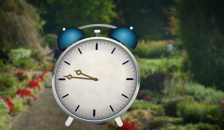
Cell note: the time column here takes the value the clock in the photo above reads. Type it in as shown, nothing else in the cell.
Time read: 9:46
